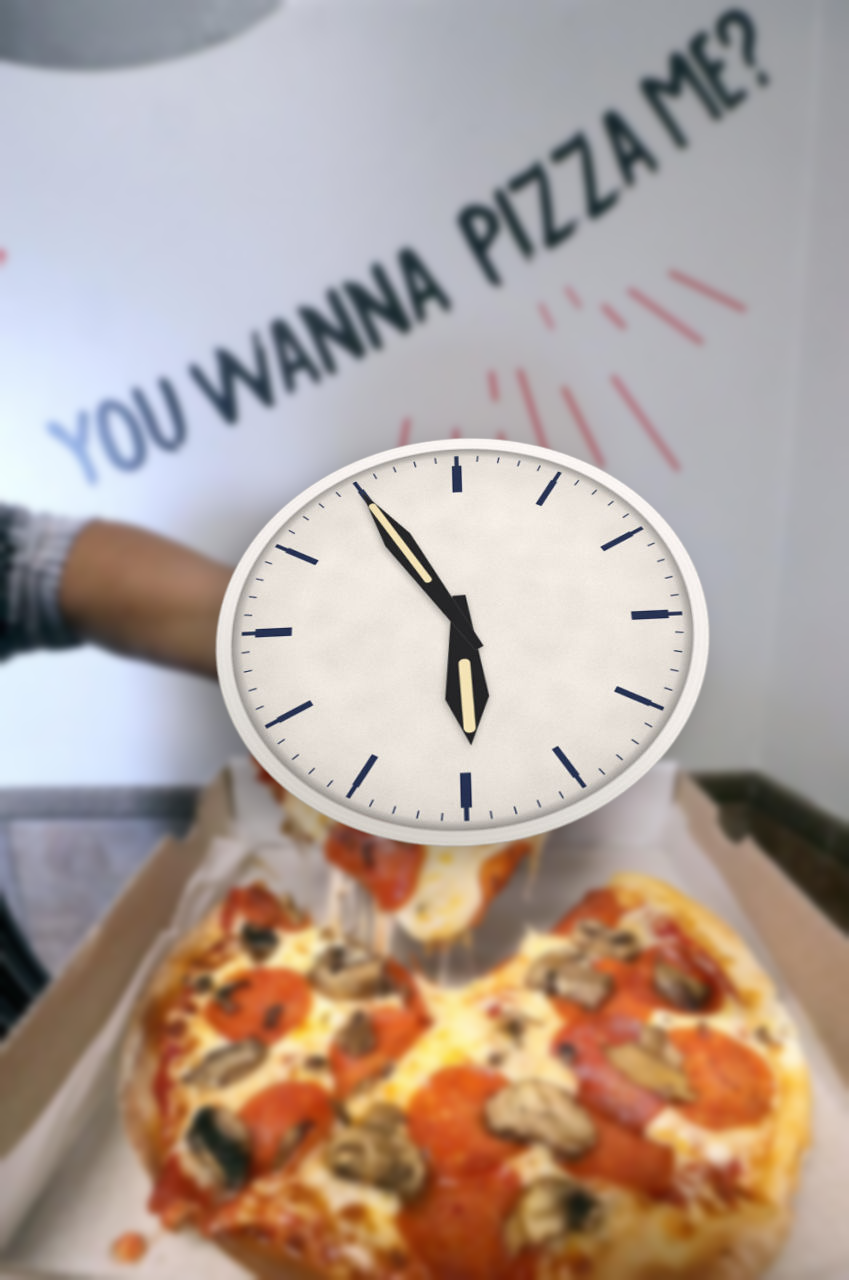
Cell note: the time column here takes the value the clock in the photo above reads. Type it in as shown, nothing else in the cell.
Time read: 5:55
